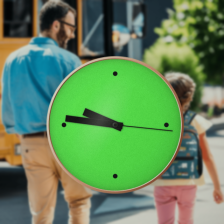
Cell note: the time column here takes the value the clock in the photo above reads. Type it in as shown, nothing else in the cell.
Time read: 9:46:16
